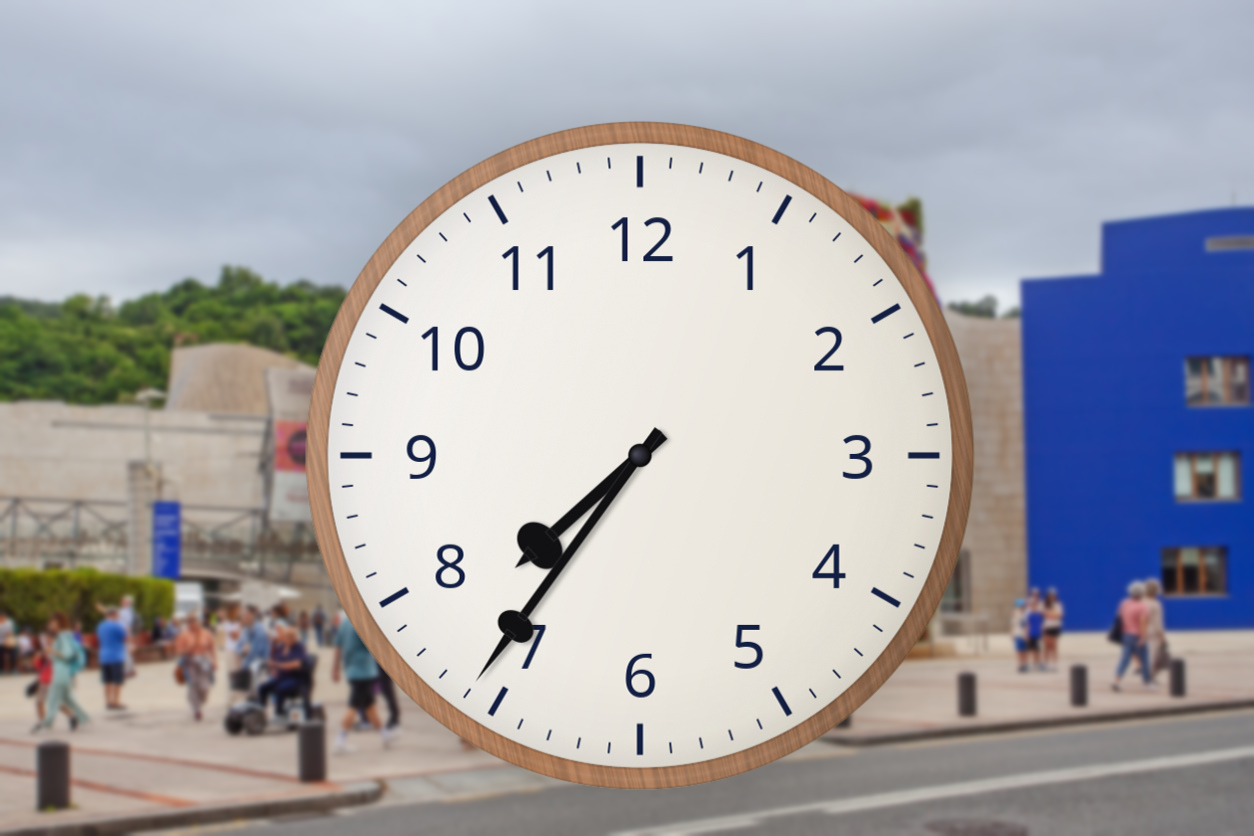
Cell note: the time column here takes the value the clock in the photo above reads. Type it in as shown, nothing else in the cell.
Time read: 7:36
